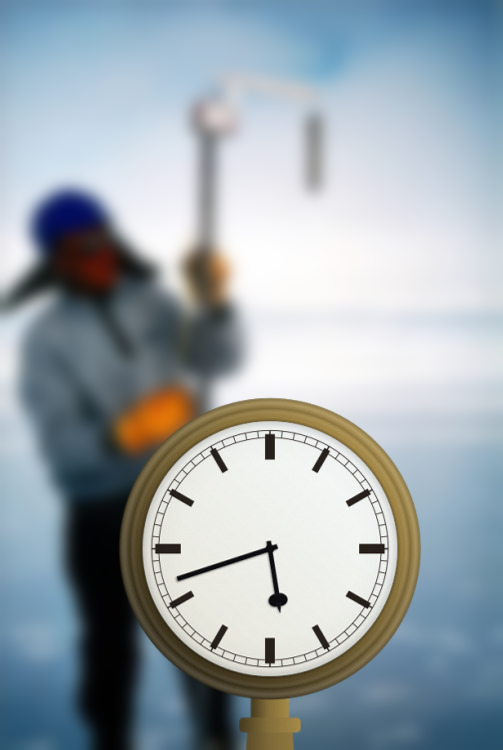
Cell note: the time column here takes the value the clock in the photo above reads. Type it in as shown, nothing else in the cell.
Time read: 5:42
